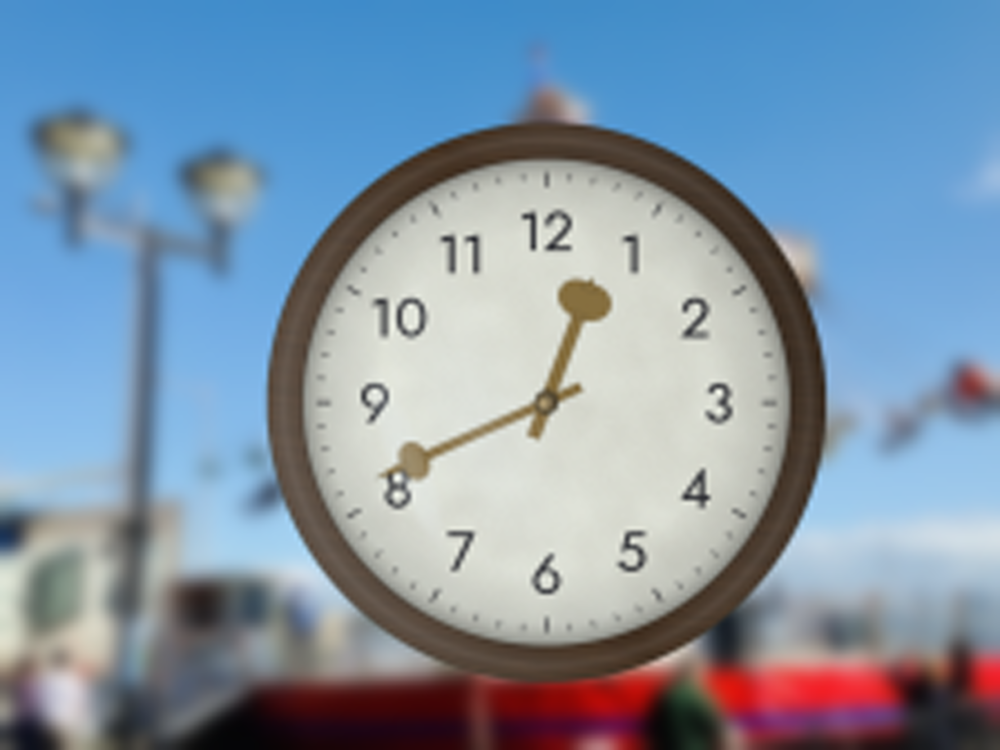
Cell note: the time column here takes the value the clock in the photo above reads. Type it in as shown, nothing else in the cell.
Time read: 12:41
